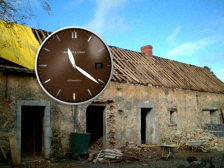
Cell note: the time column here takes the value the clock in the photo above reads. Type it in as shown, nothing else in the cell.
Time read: 11:21
